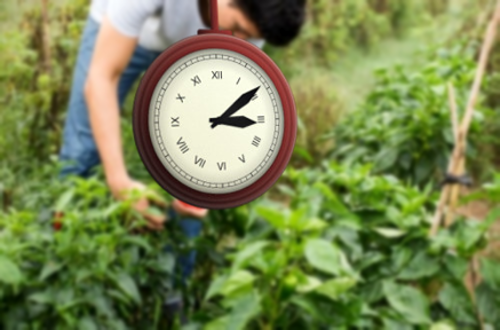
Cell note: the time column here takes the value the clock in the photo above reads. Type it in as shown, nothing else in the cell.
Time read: 3:09
